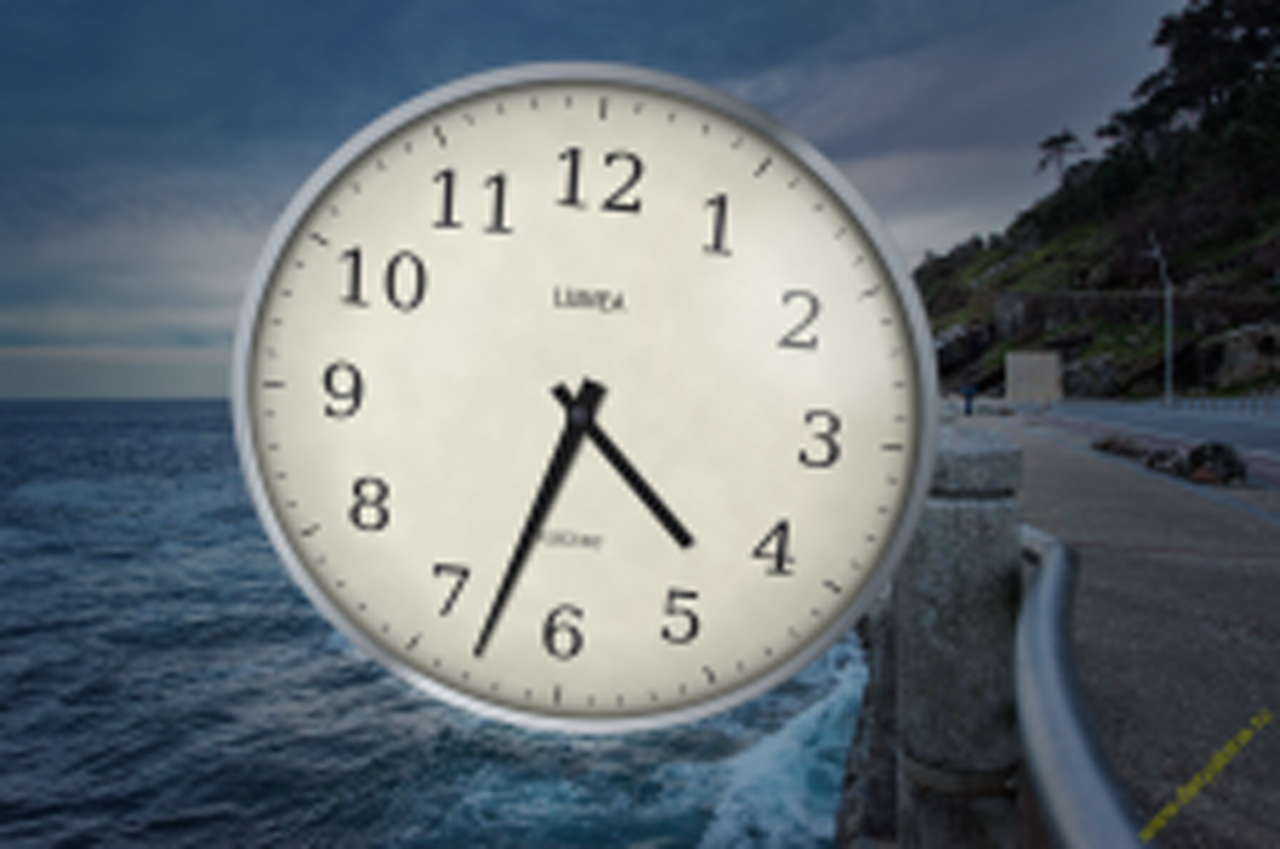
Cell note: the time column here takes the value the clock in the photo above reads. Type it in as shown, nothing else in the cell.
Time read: 4:33
